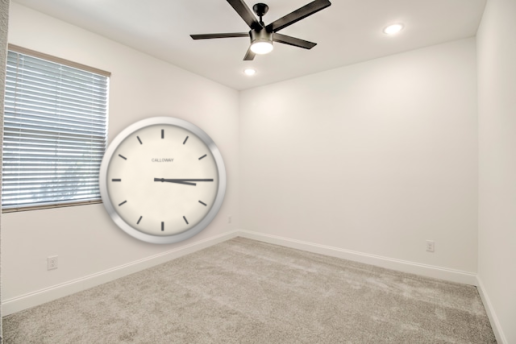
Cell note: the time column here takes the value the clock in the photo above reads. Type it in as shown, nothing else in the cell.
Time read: 3:15
